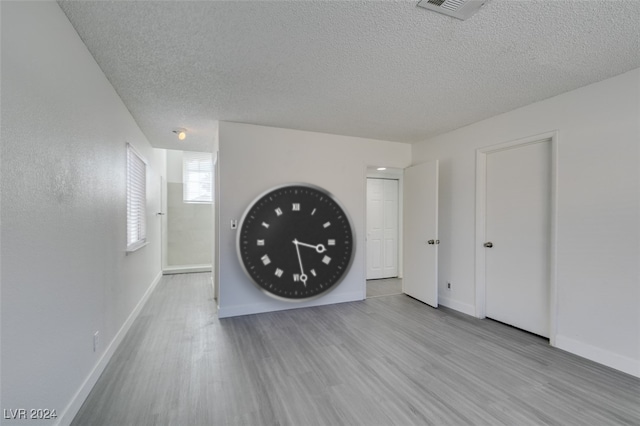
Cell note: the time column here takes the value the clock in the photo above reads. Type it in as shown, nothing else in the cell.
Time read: 3:28
